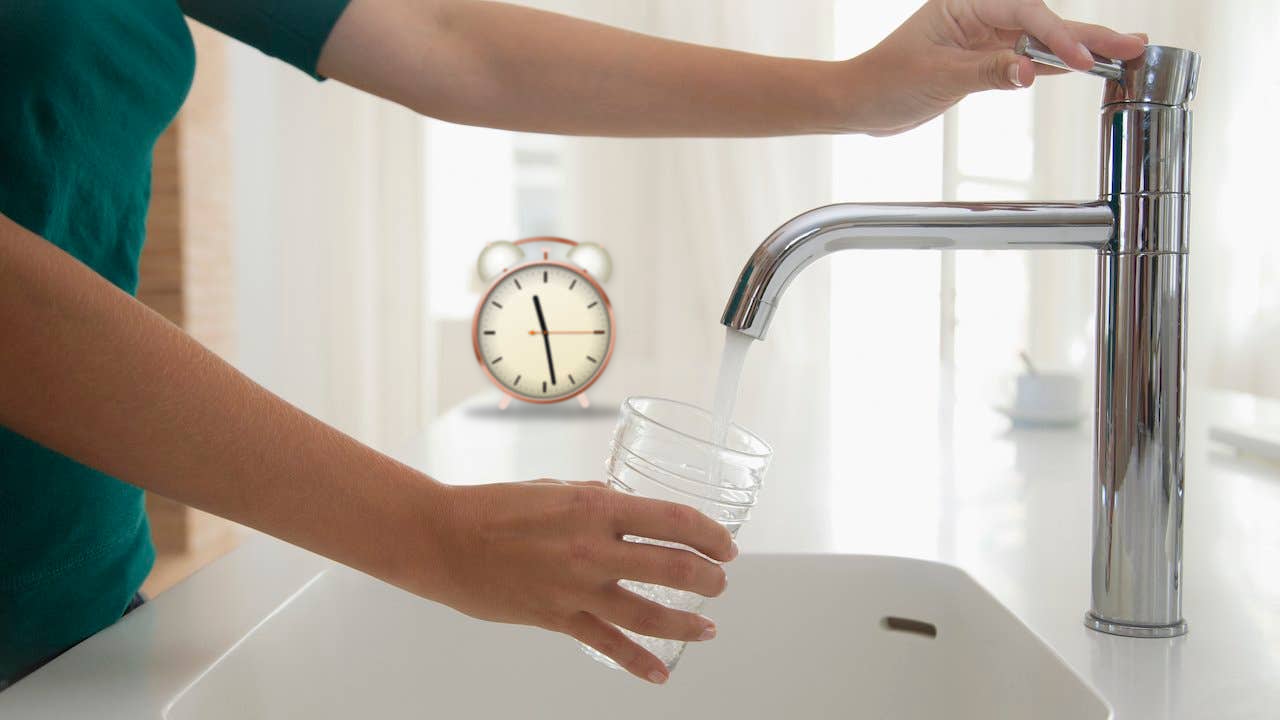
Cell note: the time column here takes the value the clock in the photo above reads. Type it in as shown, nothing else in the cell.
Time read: 11:28:15
